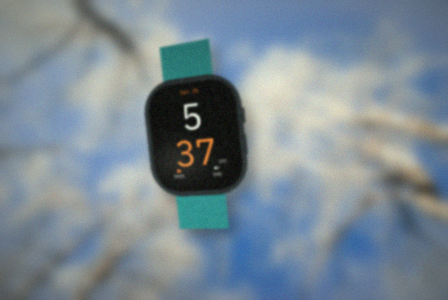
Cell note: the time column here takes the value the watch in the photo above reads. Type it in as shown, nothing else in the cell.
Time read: 5:37
